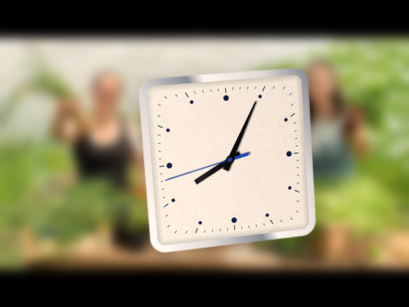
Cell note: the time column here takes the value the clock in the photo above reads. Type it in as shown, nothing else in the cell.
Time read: 8:04:43
